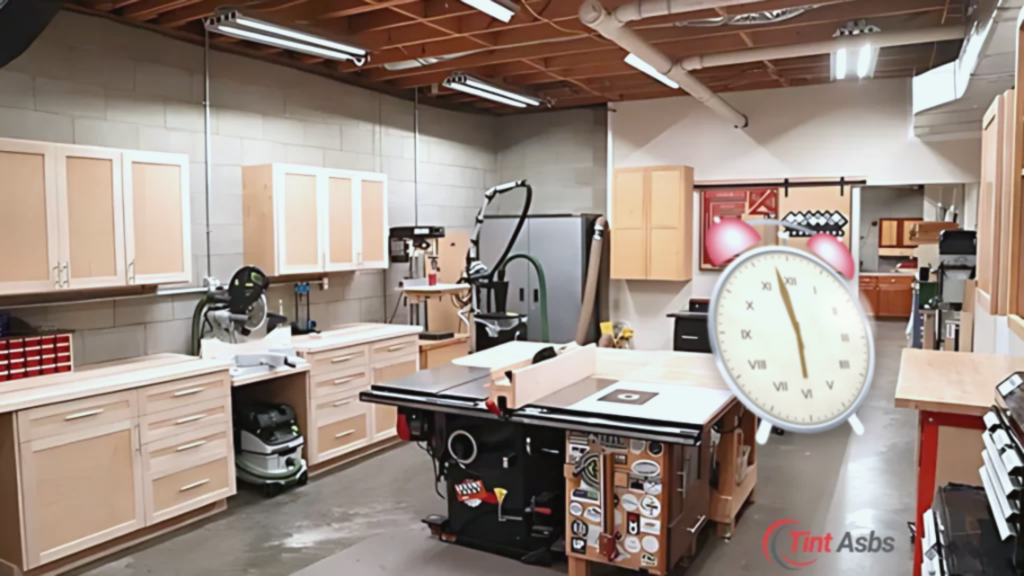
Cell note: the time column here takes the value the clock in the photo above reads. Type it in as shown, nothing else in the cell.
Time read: 5:58
